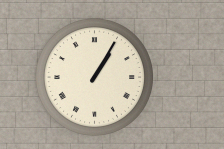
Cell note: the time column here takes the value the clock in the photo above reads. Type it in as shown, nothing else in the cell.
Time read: 1:05
